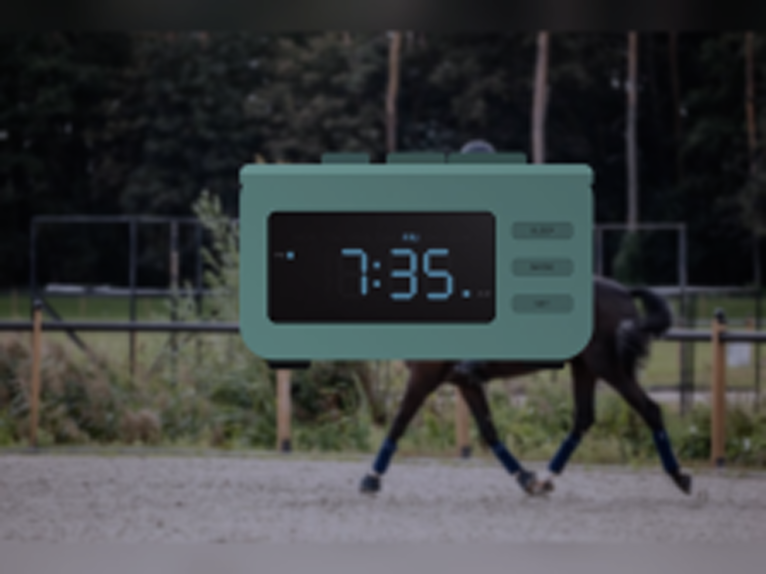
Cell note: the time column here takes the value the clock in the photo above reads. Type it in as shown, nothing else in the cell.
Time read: 7:35
